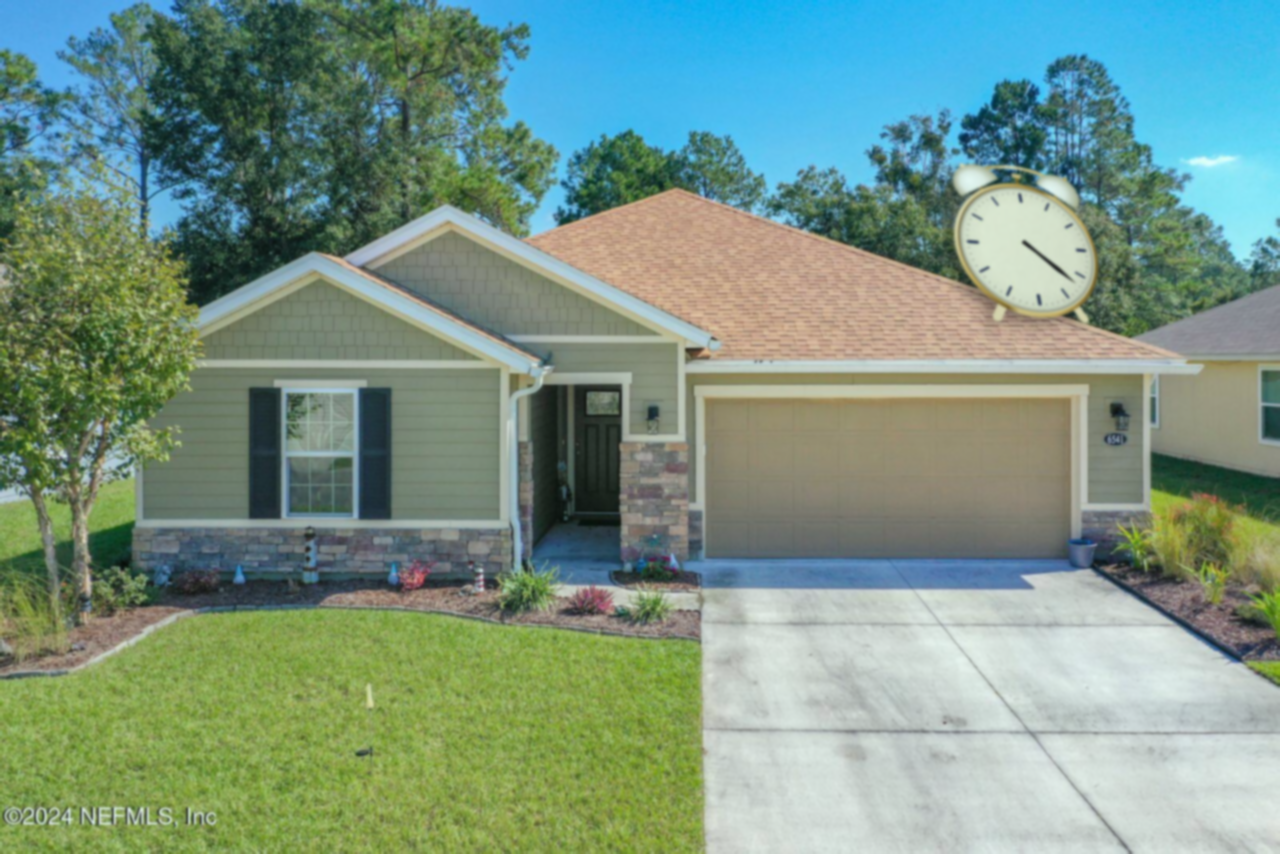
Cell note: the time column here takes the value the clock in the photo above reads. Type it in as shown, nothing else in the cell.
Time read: 4:22
